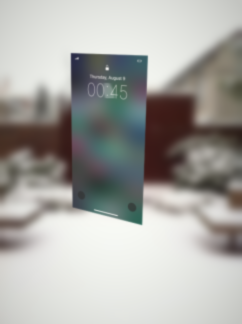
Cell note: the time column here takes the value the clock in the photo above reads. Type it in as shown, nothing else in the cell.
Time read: 0:45
